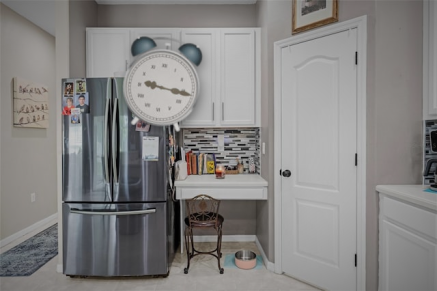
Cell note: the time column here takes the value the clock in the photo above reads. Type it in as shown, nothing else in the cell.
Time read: 9:16
